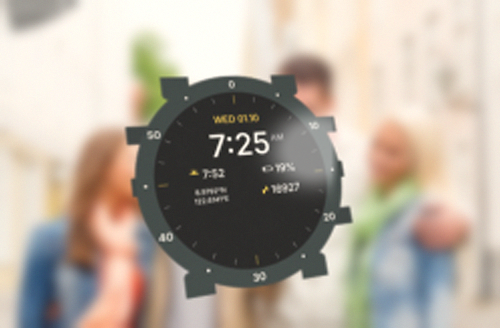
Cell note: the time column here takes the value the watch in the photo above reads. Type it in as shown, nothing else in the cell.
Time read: 7:25
